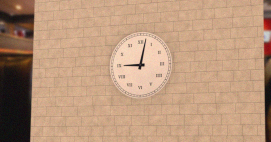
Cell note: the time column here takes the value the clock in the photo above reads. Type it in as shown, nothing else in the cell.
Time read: 9:02
